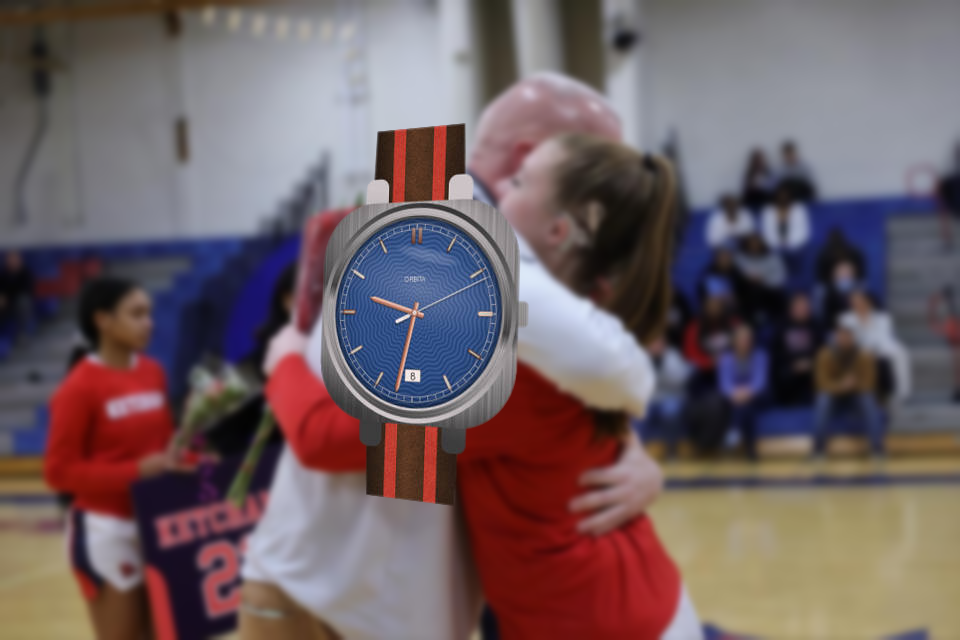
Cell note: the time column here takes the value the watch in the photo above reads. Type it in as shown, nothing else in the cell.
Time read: 9:32:11
